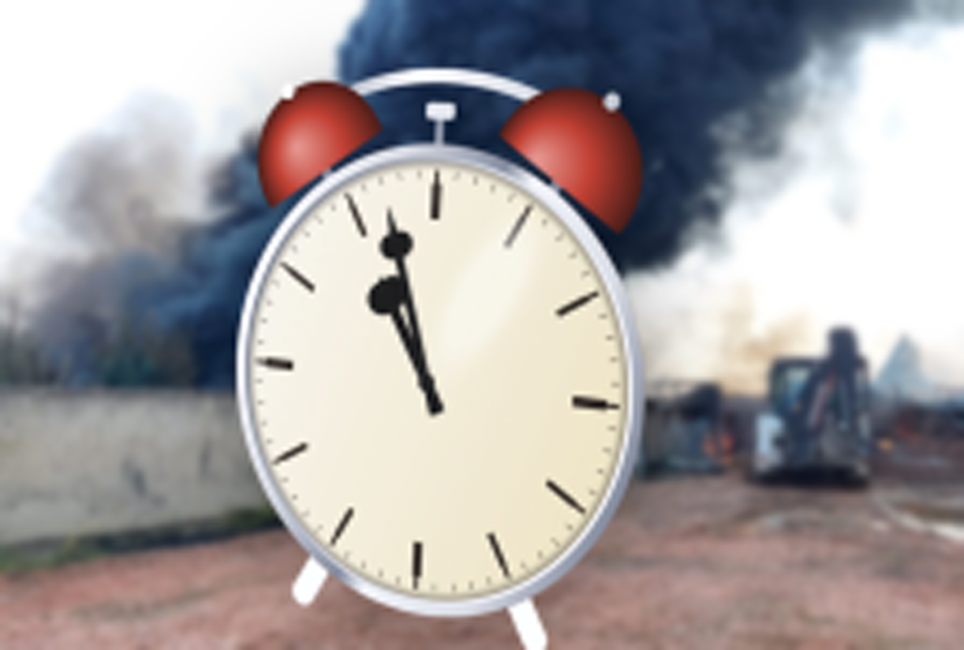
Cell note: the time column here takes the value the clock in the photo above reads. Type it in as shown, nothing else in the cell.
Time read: 10:57
